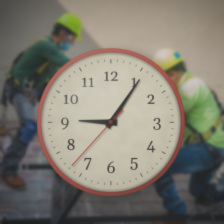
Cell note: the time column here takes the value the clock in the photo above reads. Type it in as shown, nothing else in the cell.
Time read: 9:05:37
